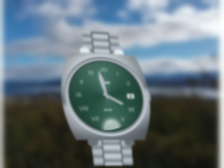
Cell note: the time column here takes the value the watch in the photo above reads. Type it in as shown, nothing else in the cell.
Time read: 3:58
